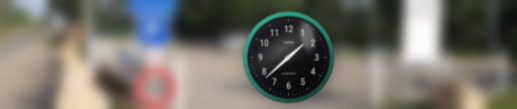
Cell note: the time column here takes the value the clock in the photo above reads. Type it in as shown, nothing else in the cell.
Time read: 1:38
